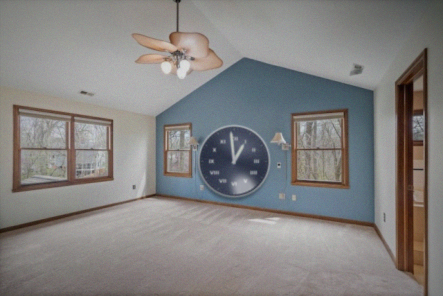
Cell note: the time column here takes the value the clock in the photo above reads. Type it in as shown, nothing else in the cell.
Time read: 12:59
